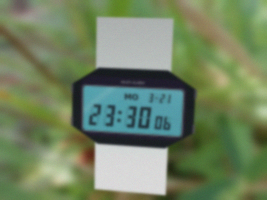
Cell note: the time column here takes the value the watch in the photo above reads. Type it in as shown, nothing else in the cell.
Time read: 23:30:06
